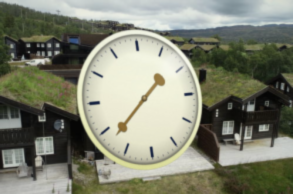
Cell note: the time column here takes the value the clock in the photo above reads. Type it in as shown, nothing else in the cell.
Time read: 1:38
